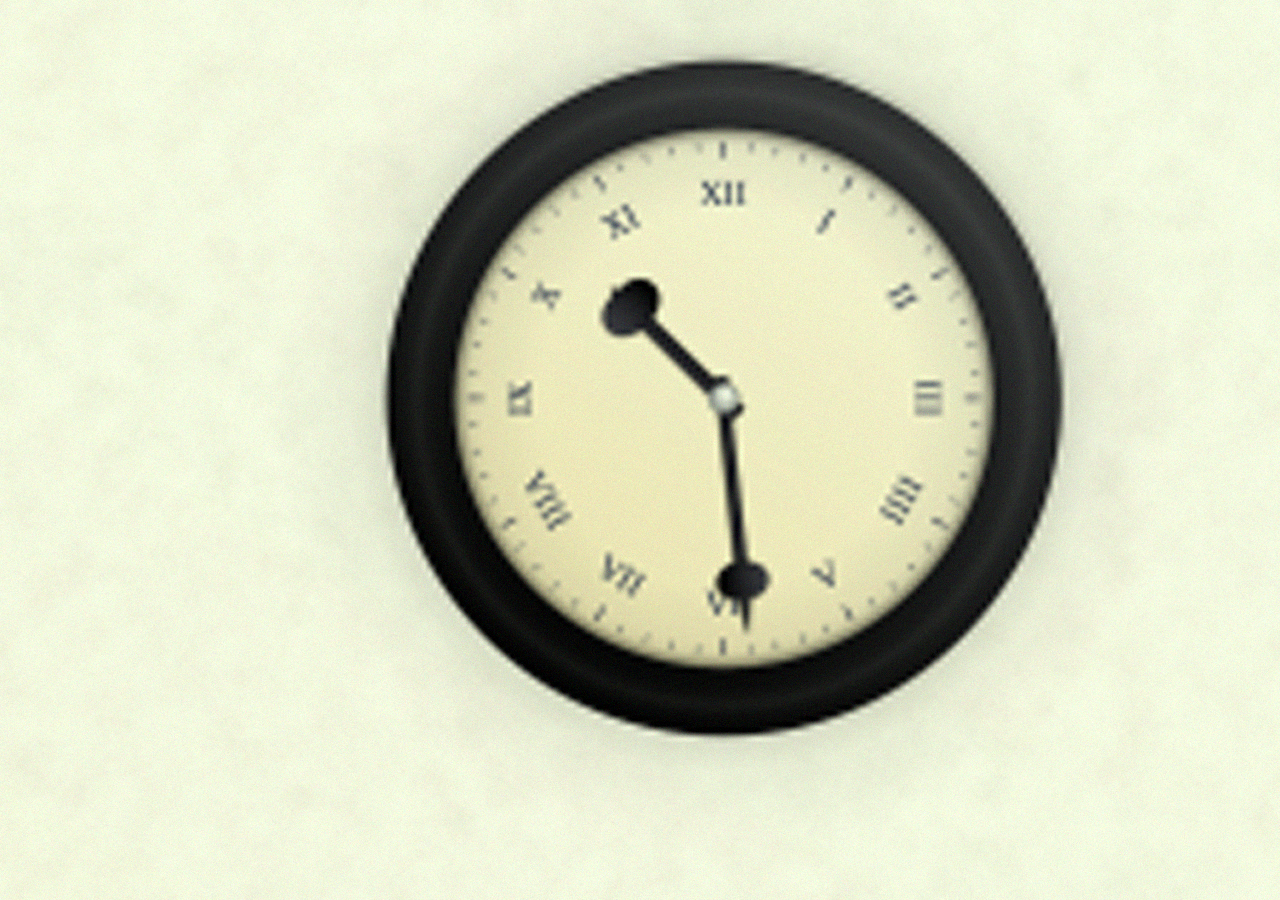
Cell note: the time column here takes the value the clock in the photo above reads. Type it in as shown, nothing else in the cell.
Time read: 10:29
